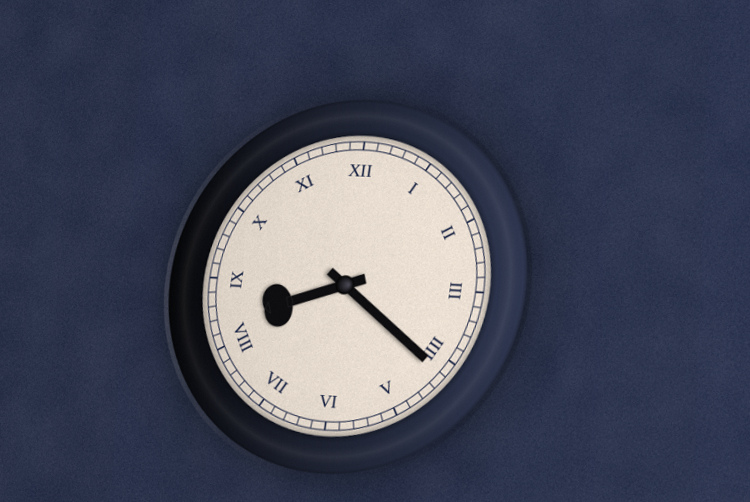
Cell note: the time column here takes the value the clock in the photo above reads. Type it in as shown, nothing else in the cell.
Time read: 8:21
